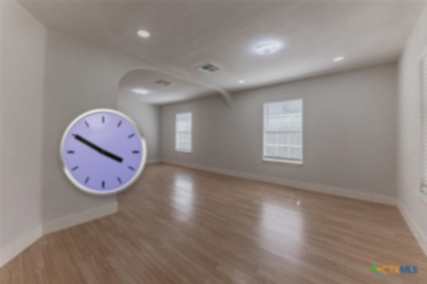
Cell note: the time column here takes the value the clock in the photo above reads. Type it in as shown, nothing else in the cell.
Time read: 3:50
